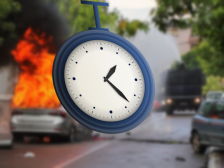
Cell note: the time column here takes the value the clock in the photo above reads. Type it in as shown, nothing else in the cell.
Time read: 1:23
